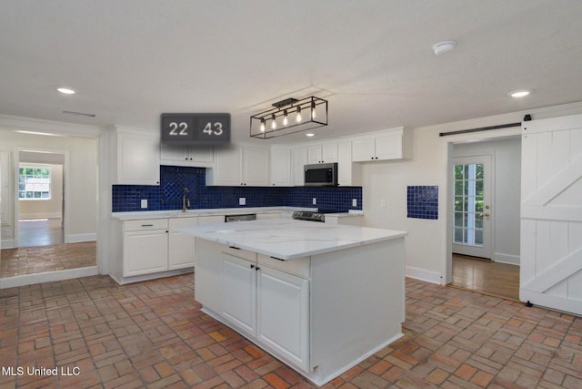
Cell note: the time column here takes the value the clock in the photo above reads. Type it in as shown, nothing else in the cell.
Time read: 22:43
